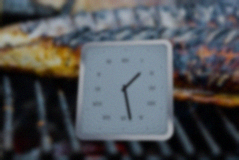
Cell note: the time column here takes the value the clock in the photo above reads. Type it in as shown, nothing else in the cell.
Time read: 1:28
